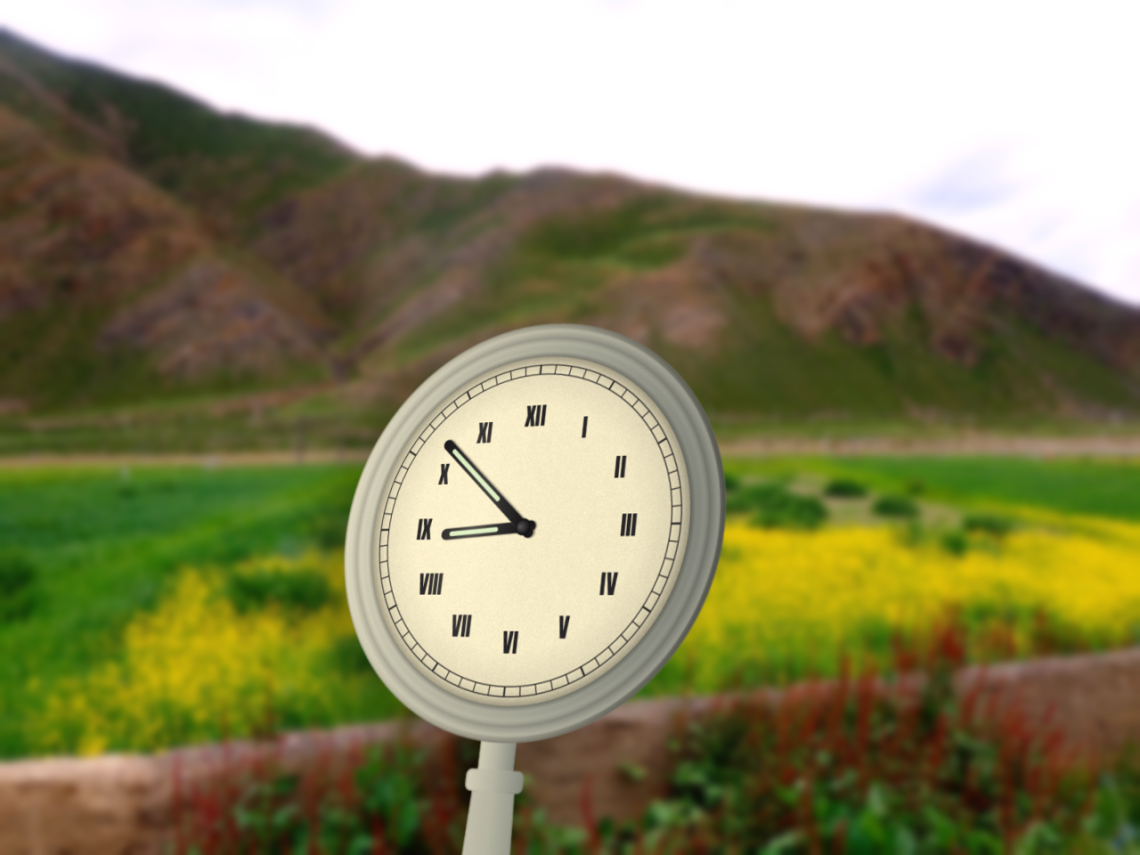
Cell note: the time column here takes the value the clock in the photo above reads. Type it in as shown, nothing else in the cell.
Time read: 8:52
